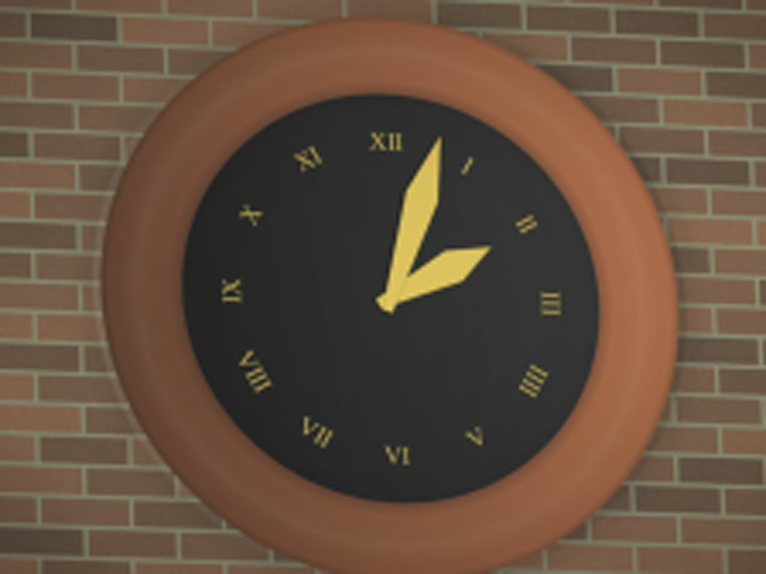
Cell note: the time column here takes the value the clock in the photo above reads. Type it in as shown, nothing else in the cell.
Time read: 2:03
